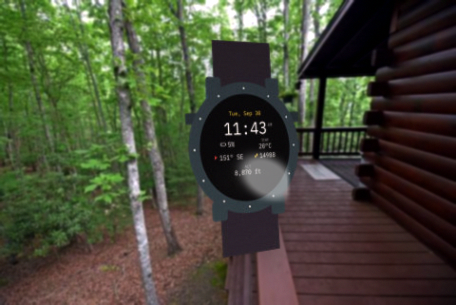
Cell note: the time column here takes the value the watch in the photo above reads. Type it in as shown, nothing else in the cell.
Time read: 11:43
